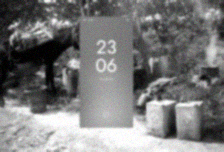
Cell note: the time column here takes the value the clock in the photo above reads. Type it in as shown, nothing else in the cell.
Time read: 23:06
